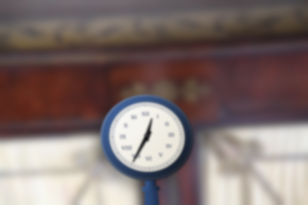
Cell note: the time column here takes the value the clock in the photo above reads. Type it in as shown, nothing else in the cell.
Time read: 12:35
